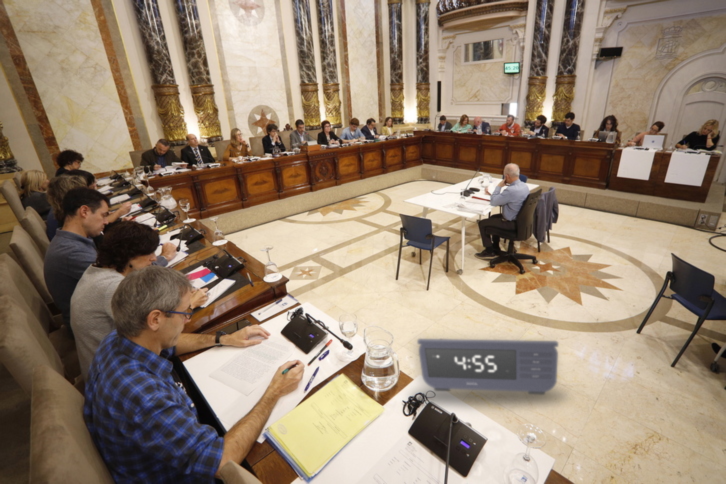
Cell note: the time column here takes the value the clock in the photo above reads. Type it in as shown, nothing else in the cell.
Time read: 4:55
